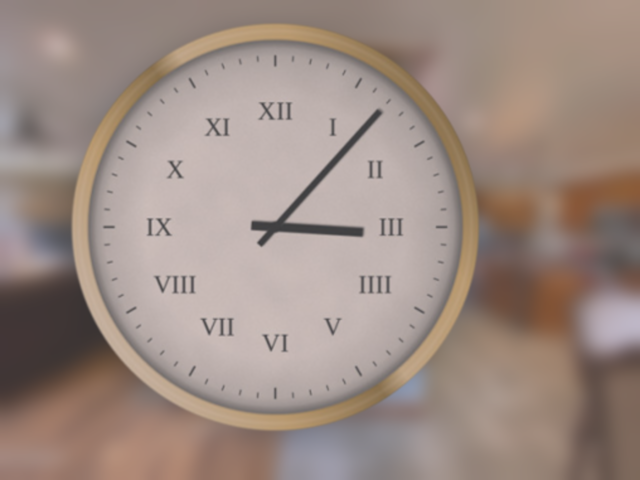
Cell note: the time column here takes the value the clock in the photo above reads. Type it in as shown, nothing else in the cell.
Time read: 3:07
